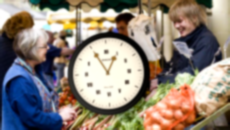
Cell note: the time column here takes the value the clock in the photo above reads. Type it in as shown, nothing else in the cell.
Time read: 12:55
